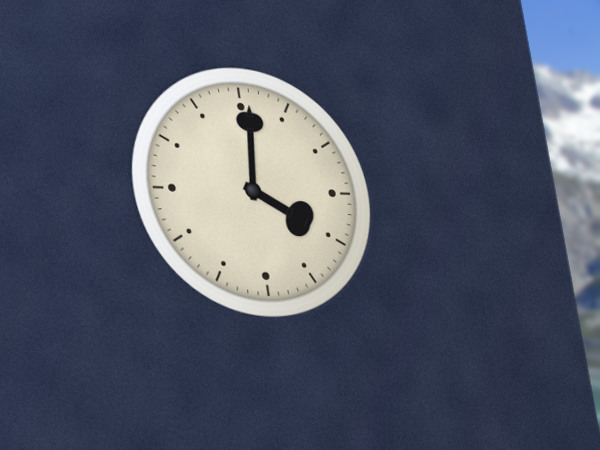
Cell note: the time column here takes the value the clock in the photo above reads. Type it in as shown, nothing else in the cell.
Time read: 4:01
